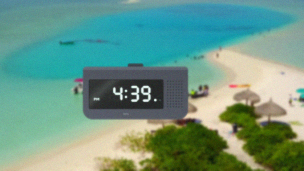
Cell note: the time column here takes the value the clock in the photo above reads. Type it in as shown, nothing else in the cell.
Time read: 4:39
